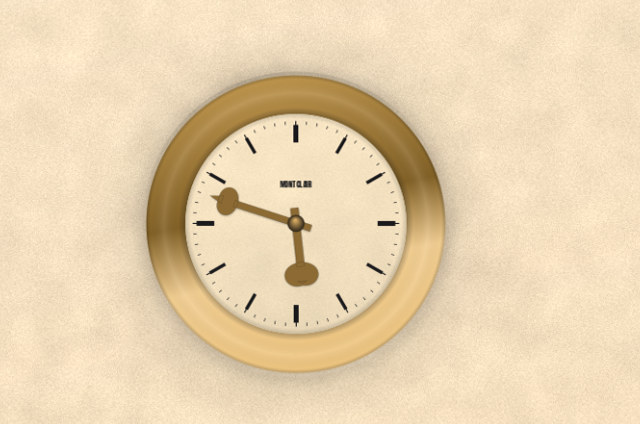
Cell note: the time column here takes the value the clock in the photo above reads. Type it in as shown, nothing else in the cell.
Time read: 5:48
